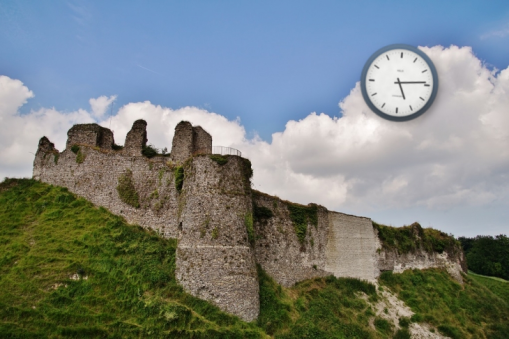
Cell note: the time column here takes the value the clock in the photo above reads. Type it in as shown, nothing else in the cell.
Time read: 5:14
